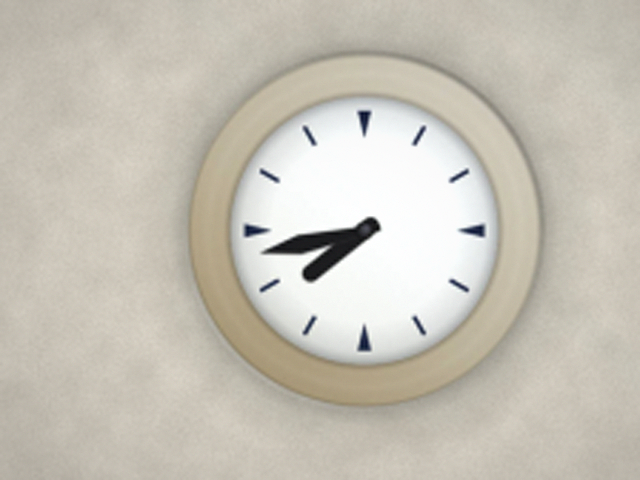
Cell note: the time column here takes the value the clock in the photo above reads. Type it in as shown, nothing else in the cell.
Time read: 7:43
